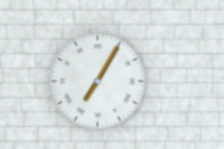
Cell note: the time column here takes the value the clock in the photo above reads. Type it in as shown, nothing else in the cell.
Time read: 7:05
